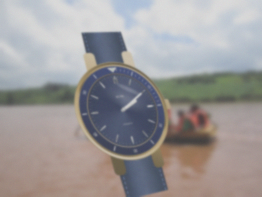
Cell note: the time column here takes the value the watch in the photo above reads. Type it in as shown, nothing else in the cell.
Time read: 2:10
